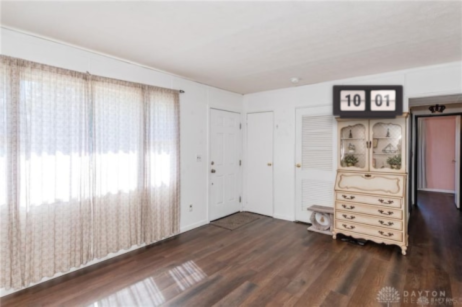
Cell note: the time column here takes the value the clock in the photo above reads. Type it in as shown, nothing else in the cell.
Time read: 10:01
